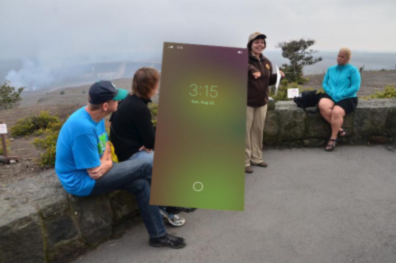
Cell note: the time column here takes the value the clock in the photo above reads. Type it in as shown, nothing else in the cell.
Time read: 3:15
